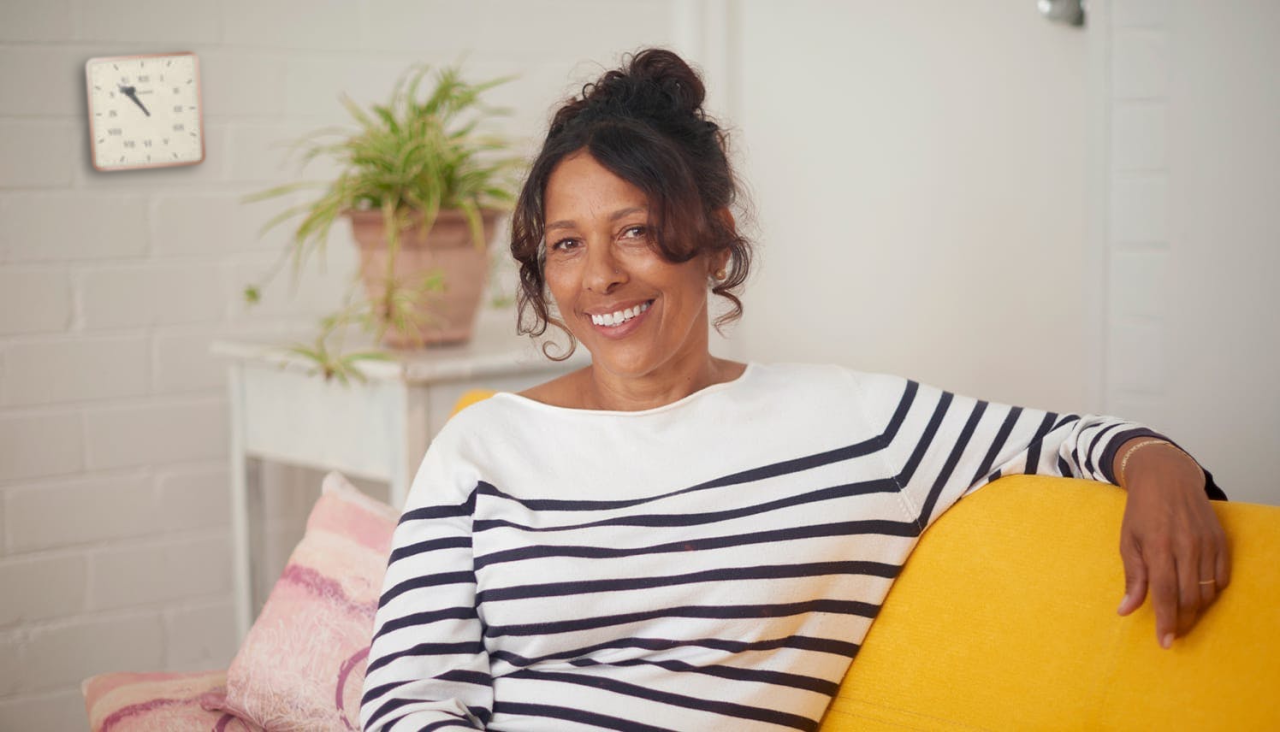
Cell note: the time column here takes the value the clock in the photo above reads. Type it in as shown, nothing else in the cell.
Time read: 10:53
